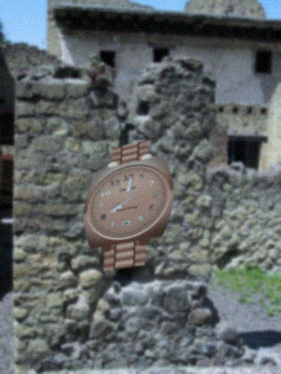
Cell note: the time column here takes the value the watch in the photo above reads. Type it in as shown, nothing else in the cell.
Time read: 8:01
